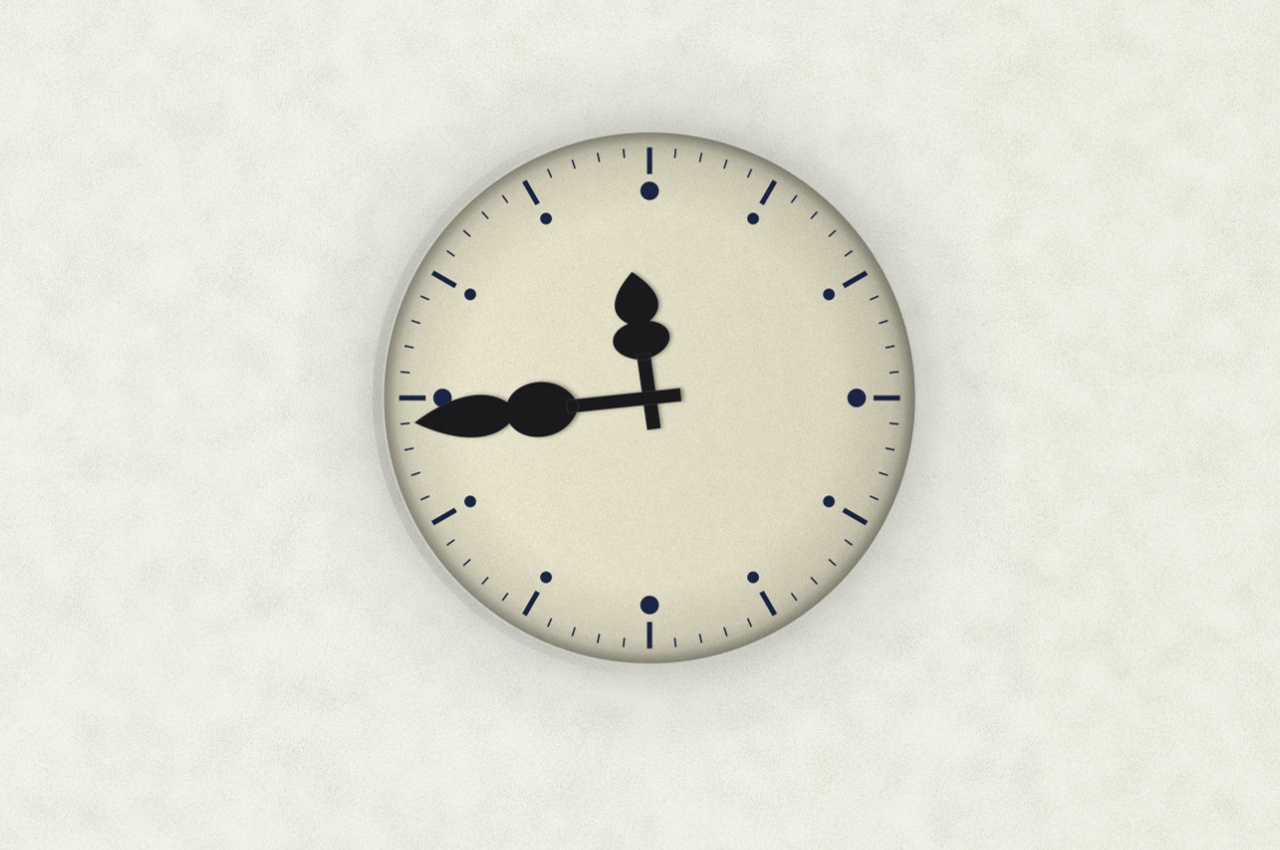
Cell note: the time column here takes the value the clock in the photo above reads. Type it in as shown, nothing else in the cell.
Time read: 11:44
